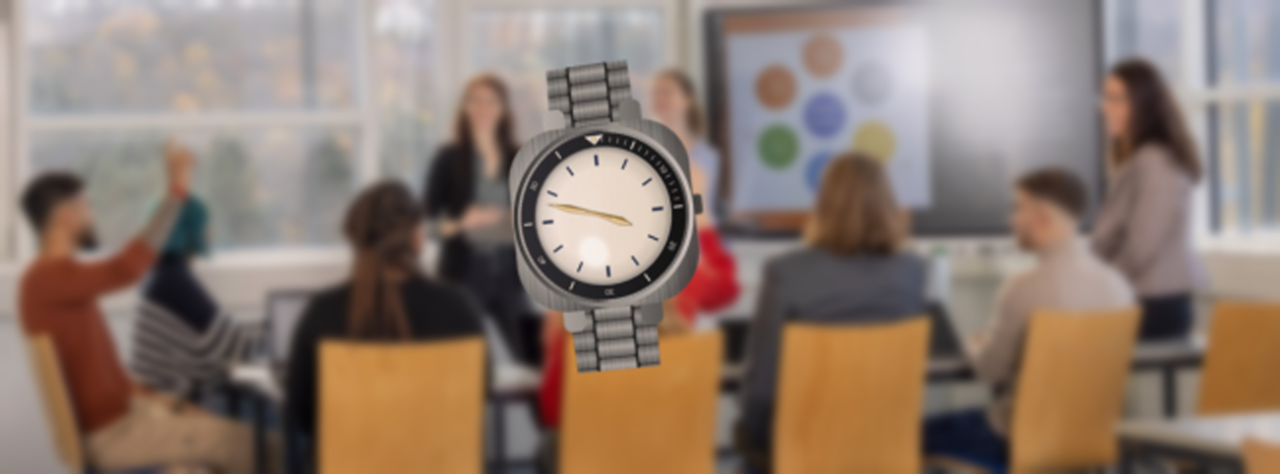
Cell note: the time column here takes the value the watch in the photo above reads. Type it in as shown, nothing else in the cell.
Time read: 3:48
